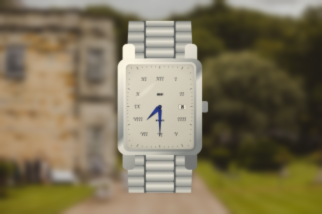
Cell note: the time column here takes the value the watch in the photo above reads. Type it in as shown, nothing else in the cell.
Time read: 7:30
